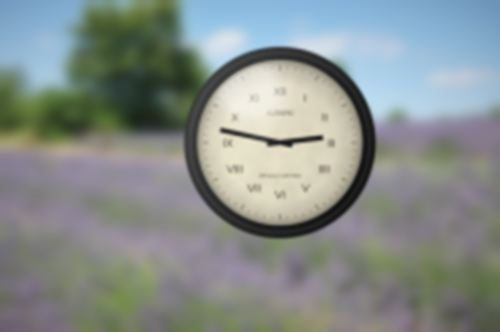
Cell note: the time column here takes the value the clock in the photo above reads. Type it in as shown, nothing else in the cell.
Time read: 2:47
